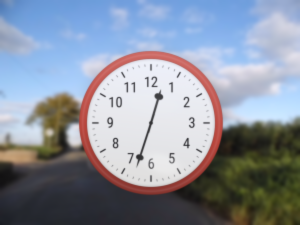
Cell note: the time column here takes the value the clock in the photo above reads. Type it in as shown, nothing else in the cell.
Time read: 12:33
